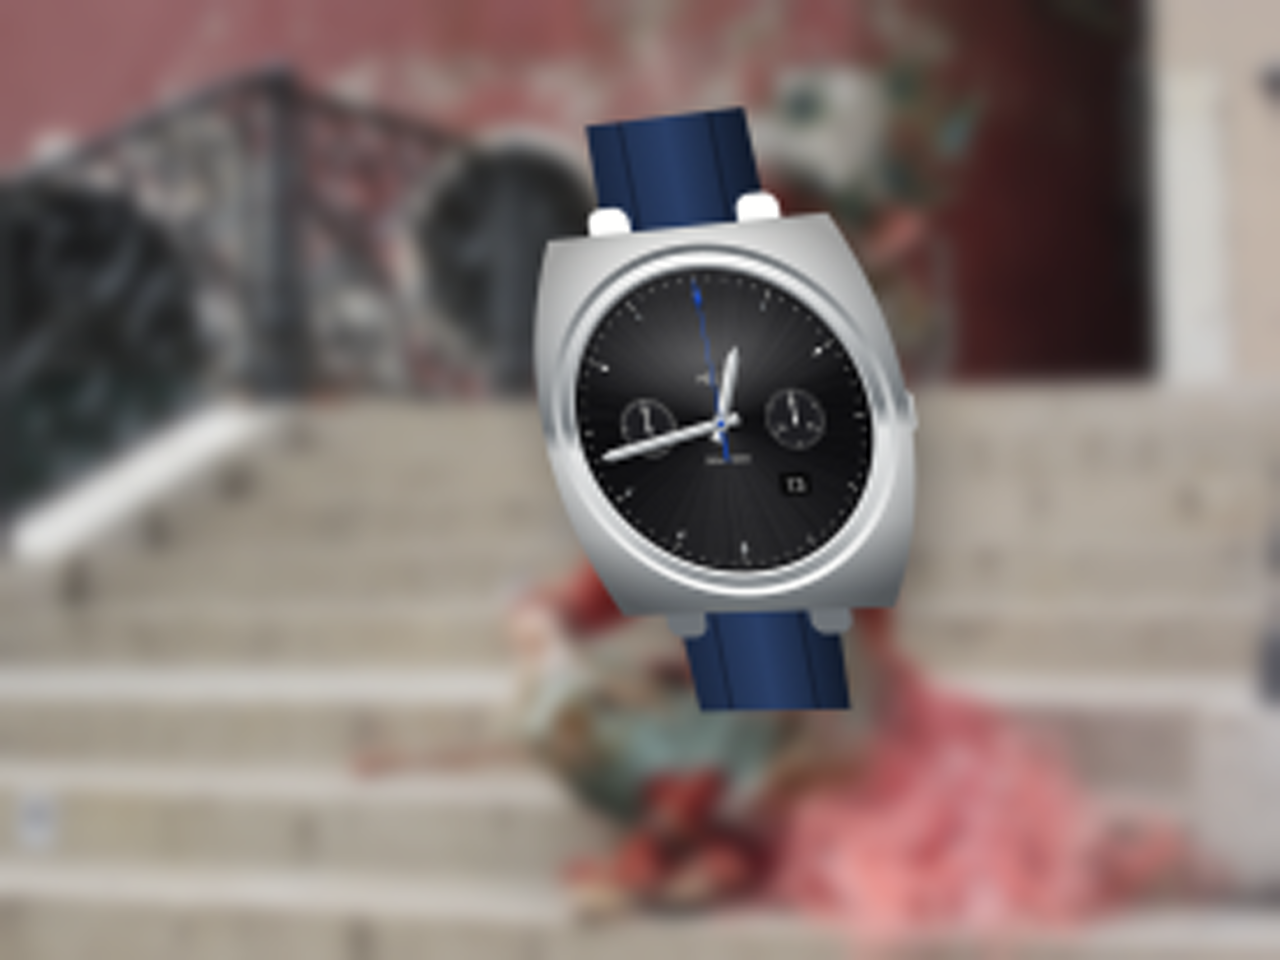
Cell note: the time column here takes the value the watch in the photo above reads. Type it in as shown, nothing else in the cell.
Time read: 12:43
